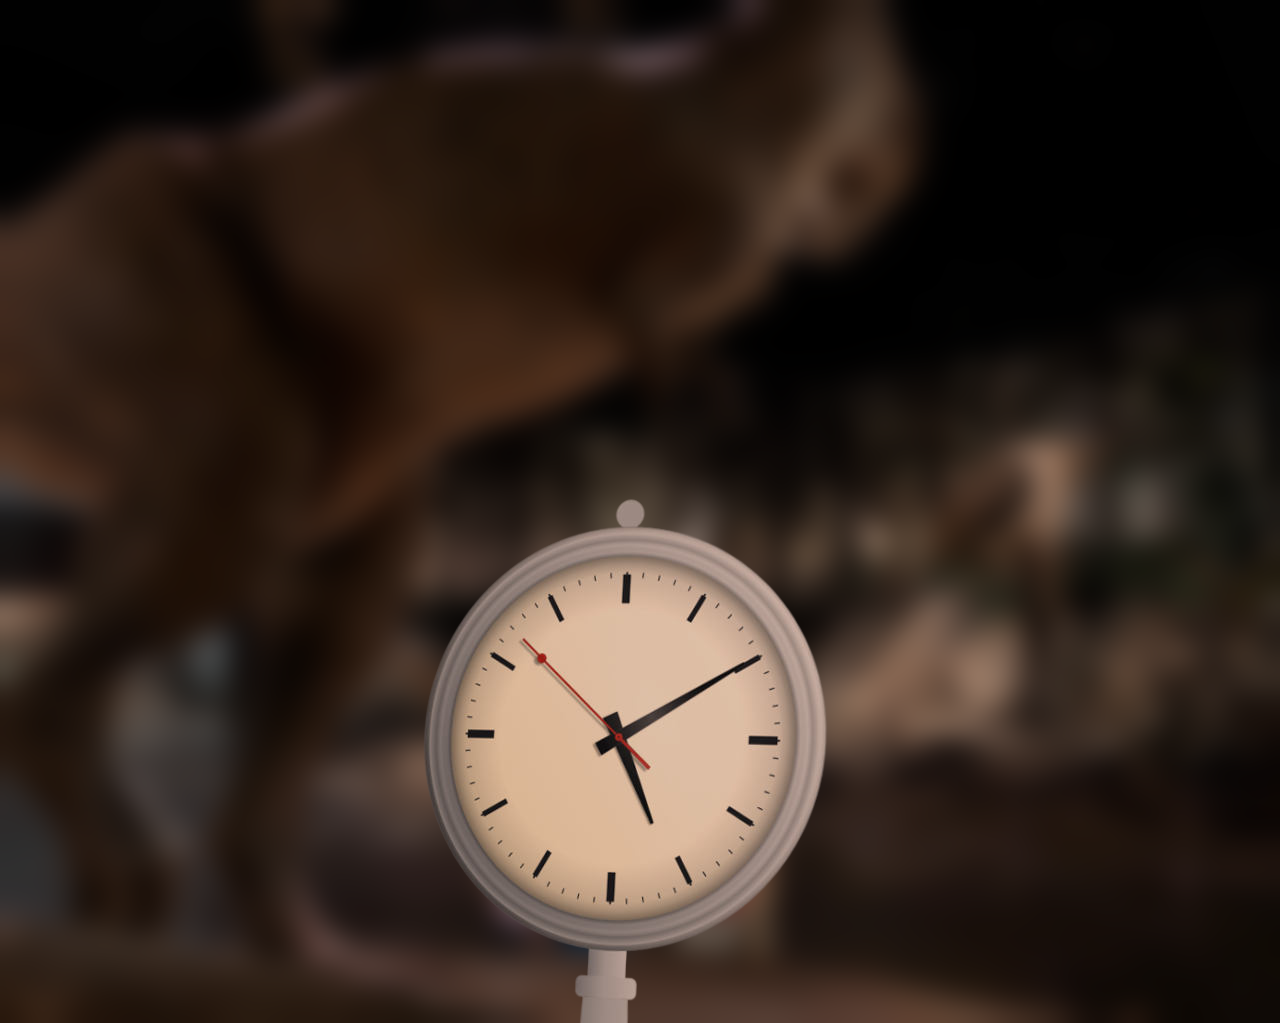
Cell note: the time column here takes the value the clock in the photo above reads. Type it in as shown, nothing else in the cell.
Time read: 5:09:52
